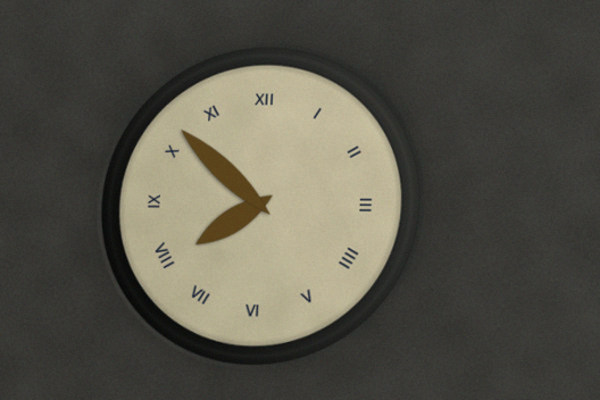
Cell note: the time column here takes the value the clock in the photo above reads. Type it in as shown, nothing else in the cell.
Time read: 7:52
